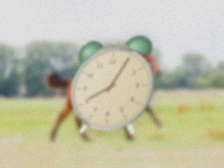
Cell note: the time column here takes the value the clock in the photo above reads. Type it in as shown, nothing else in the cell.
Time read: 8:05
